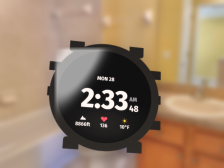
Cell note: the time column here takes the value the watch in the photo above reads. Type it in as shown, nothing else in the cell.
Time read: 2:33:48
